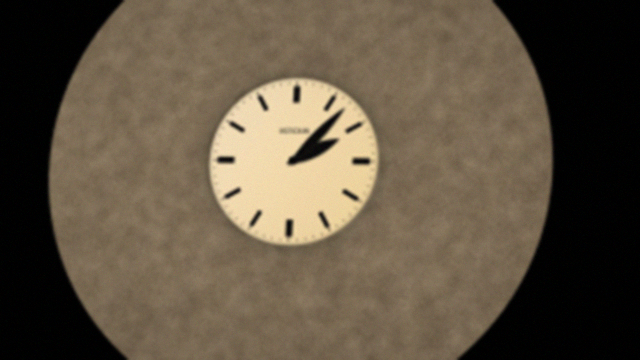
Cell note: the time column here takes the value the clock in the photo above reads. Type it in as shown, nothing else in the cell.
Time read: 2:07
